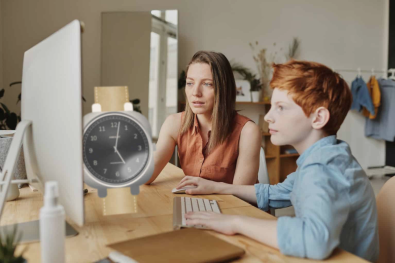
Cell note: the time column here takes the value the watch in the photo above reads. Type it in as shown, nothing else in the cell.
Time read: 5:02
